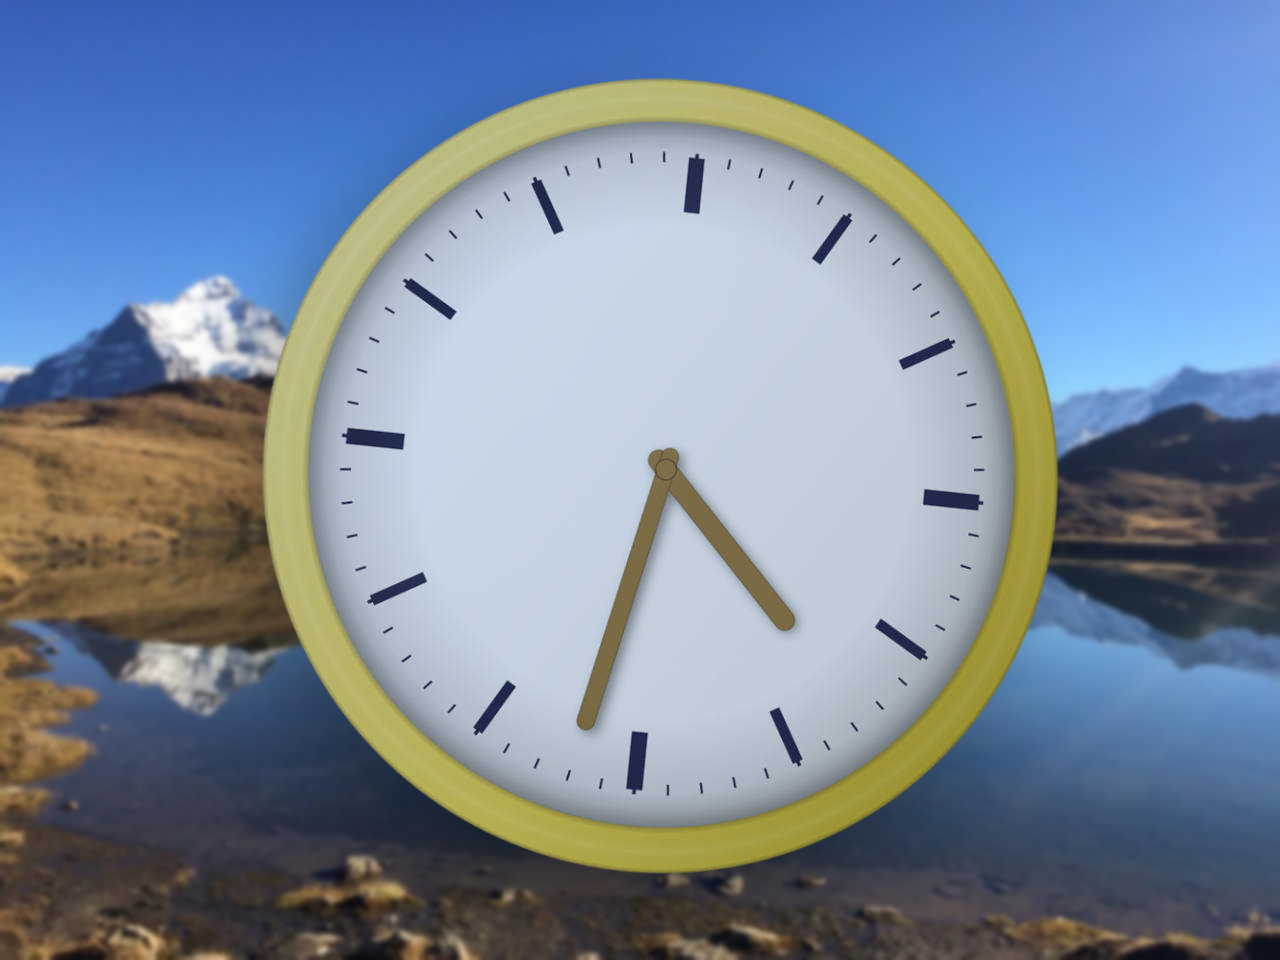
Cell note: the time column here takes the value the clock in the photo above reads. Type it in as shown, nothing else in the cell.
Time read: 4:32
